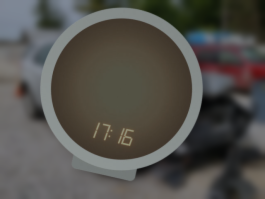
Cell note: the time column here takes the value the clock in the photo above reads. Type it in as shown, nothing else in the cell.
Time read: 17:16
